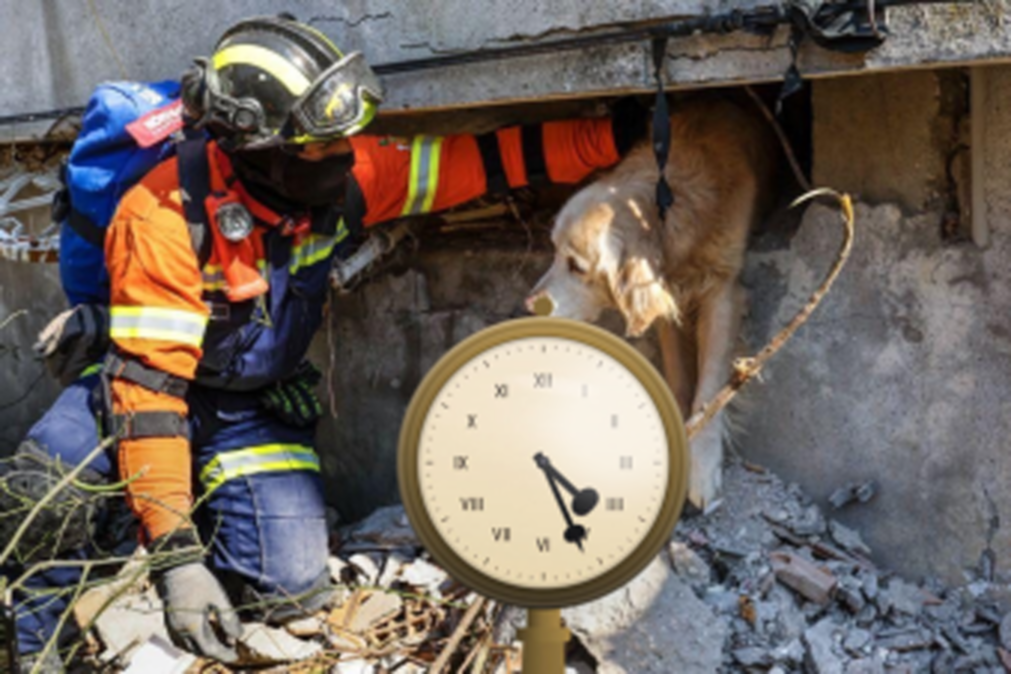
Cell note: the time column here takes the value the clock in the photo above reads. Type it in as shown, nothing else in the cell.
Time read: 4:26
